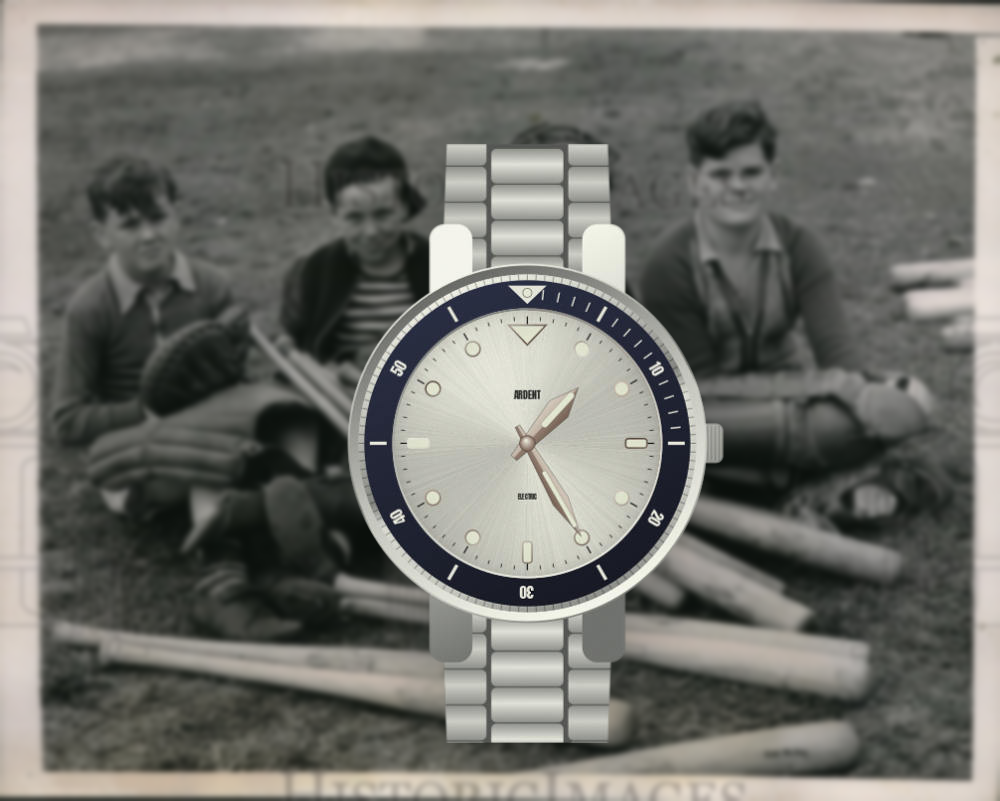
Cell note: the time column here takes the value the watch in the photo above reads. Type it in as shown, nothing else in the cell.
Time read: 1:25
